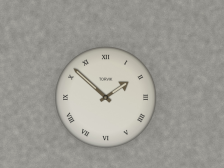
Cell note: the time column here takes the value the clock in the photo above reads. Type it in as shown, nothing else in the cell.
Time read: 1:52
